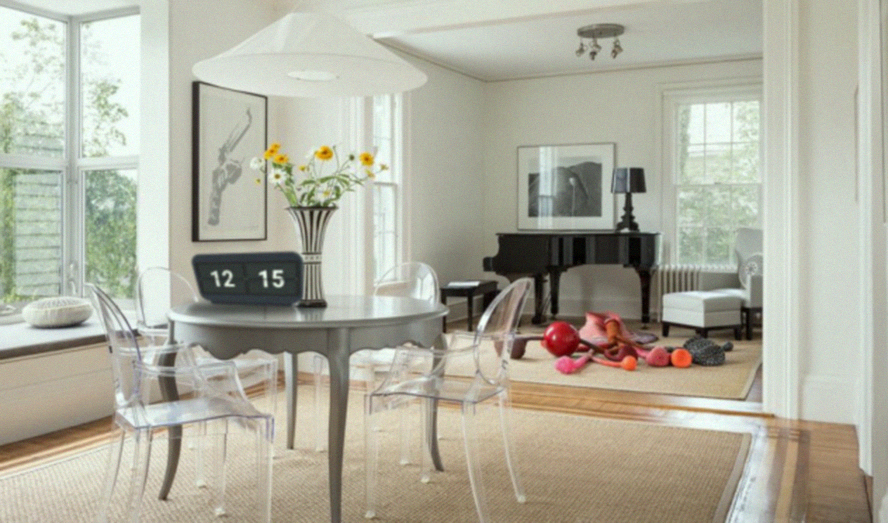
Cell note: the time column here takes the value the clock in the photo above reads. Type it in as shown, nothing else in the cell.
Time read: 12:15
